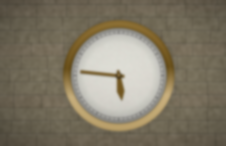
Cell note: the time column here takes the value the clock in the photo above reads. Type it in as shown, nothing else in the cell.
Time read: 5:46
